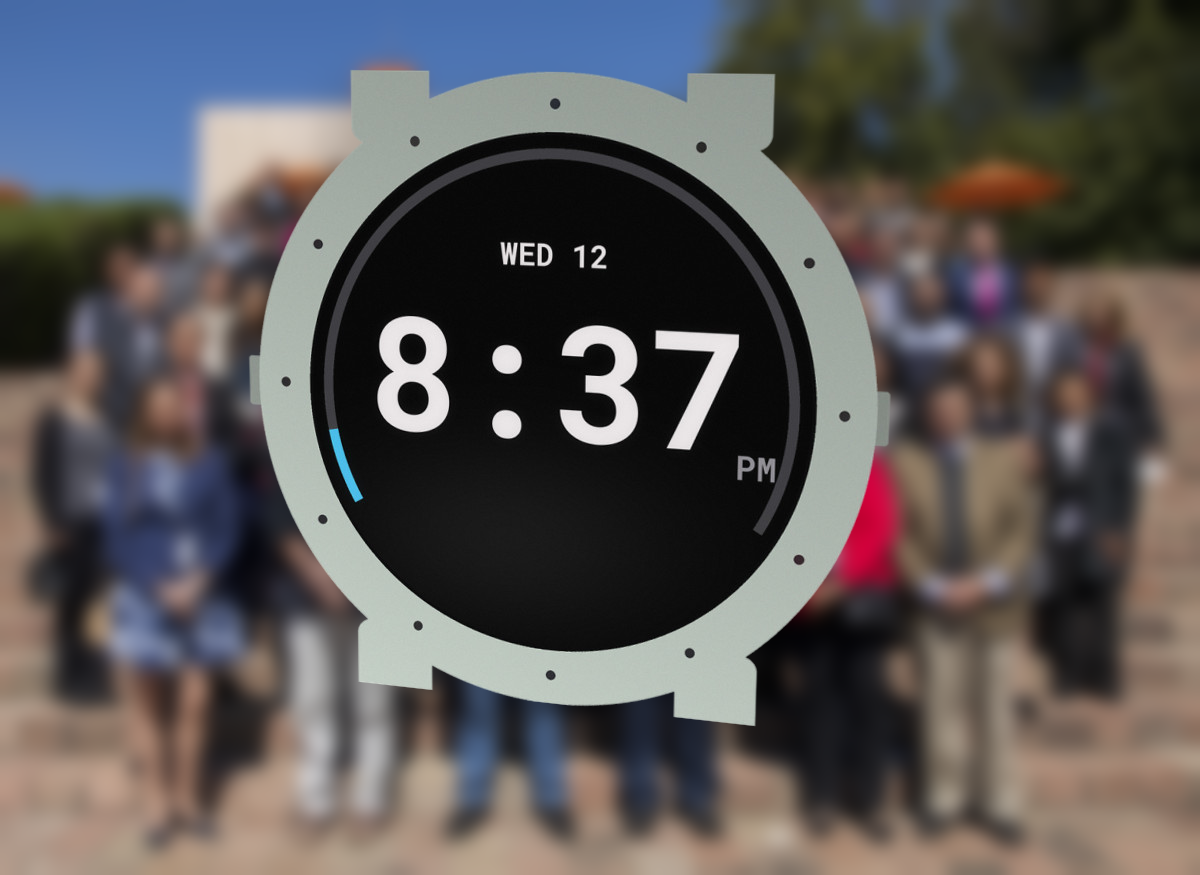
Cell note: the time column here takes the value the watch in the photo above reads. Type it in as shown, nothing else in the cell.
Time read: 8:37
